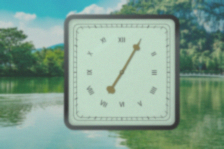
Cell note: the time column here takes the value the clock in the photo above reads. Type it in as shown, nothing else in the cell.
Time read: 7:05
